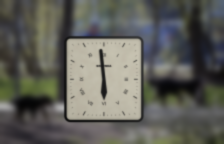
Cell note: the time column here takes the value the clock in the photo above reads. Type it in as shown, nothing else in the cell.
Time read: 5:59
